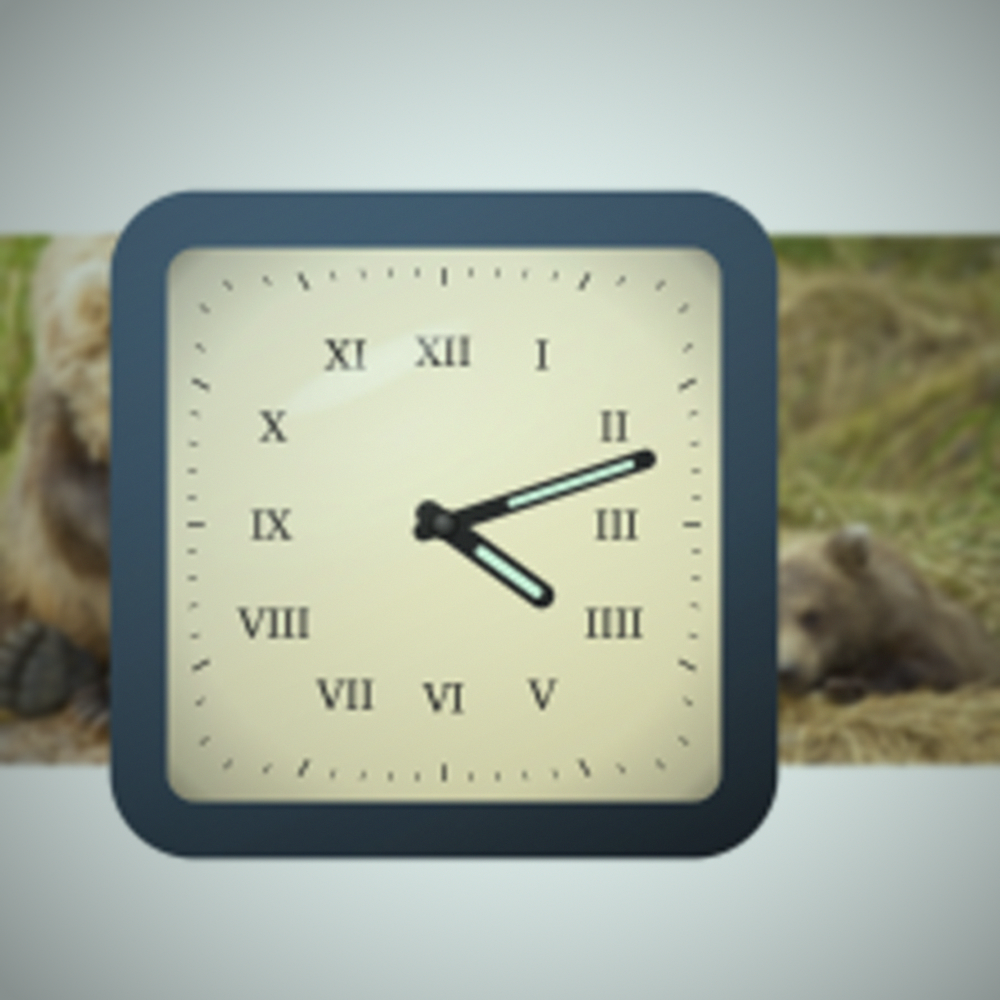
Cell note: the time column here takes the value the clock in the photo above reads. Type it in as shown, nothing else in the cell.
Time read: 4:12
